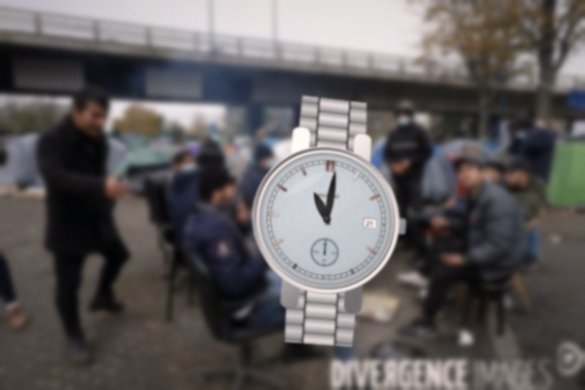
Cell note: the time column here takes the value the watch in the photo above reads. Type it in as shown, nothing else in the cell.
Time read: 11:01
